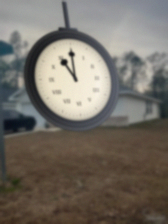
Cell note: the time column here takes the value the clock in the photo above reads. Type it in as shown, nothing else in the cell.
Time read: 11:00
